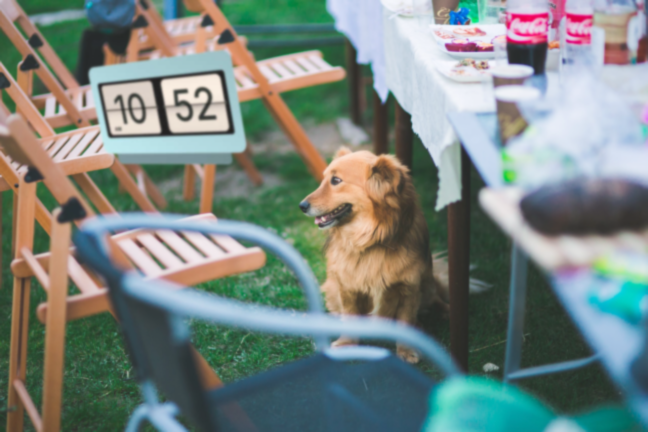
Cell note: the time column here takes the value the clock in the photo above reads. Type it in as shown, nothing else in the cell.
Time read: 10:52
